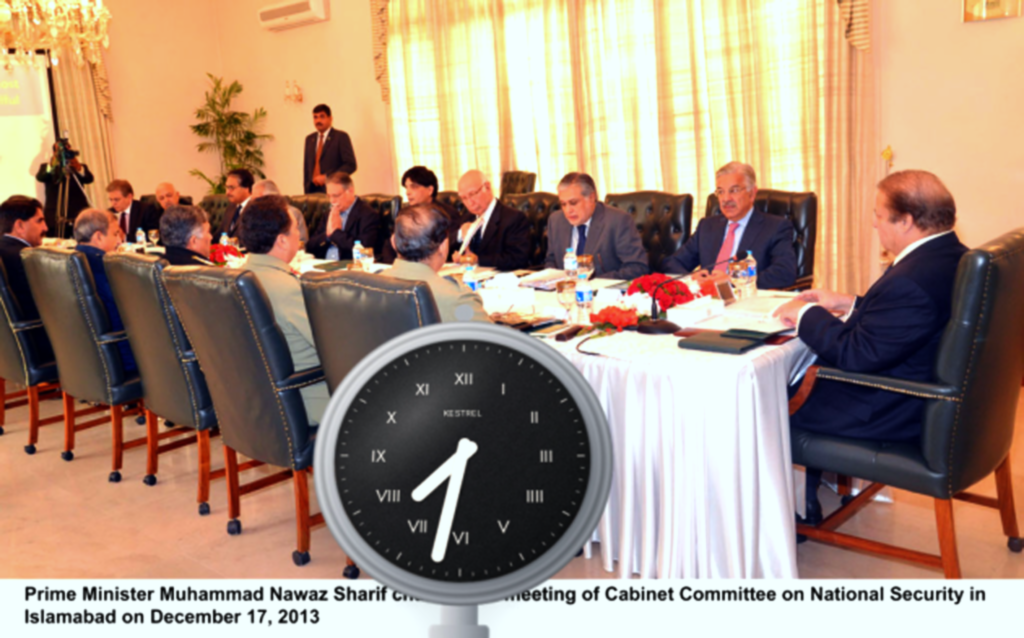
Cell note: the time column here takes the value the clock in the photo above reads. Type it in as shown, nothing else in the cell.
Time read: 7:32
